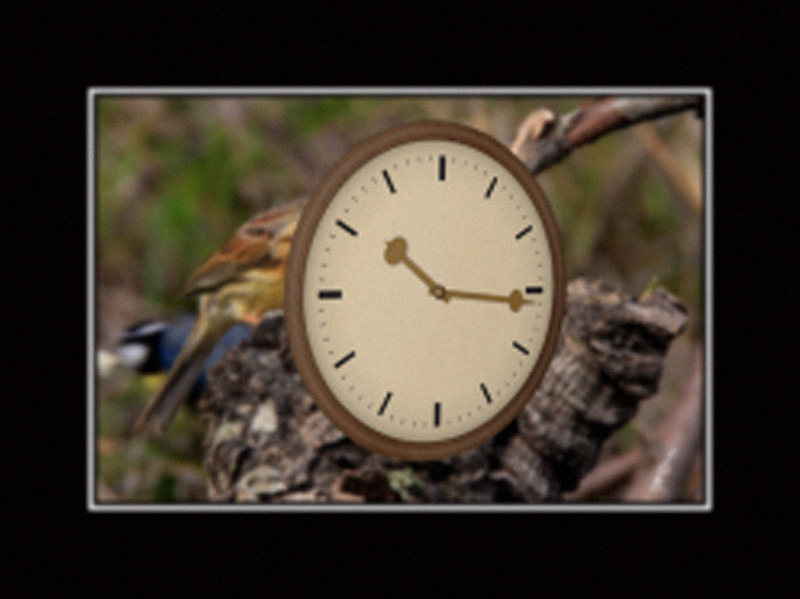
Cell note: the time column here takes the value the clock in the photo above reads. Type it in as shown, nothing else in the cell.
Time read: 10:16
